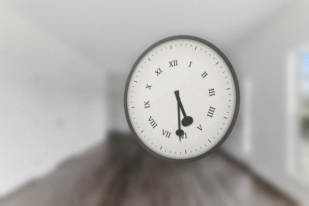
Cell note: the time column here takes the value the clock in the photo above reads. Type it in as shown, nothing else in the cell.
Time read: 5:31
